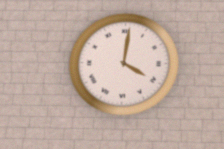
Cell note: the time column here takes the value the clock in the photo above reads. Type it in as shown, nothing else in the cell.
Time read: 4:01
